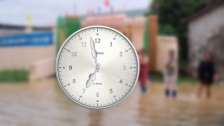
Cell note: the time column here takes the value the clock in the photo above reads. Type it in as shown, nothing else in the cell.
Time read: 6:58
